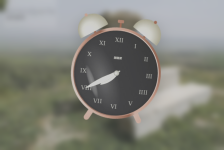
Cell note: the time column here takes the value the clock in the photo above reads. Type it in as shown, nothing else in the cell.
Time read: 7:40
